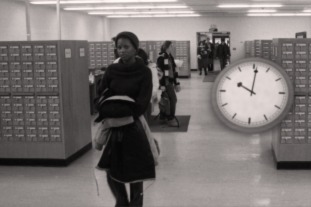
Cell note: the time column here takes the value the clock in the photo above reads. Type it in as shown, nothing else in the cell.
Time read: 10:01
